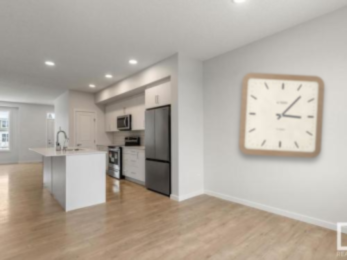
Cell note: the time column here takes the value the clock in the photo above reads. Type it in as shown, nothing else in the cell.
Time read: 3:07
